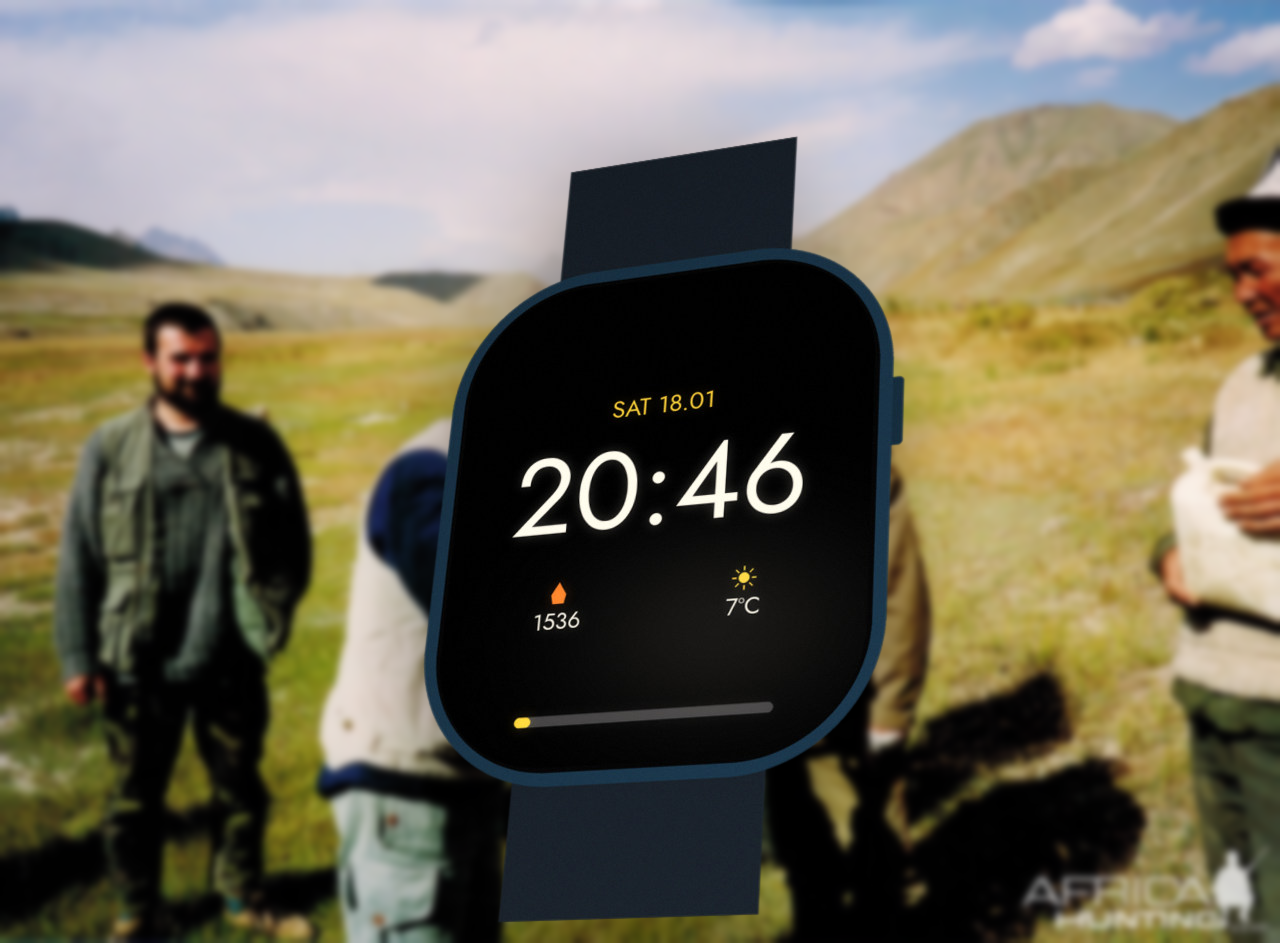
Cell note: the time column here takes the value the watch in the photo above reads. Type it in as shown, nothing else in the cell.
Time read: 20:46
